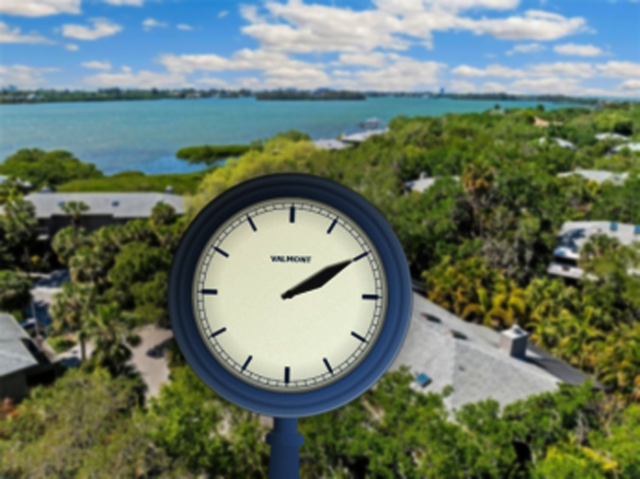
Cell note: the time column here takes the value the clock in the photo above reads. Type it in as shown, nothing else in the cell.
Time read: 2:10
